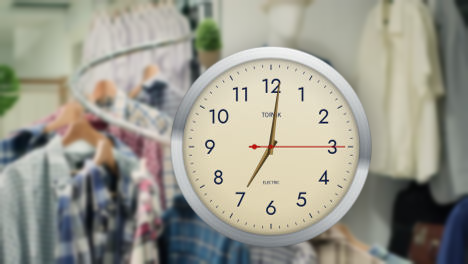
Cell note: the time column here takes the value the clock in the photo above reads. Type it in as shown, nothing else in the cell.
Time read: 7:01:15
